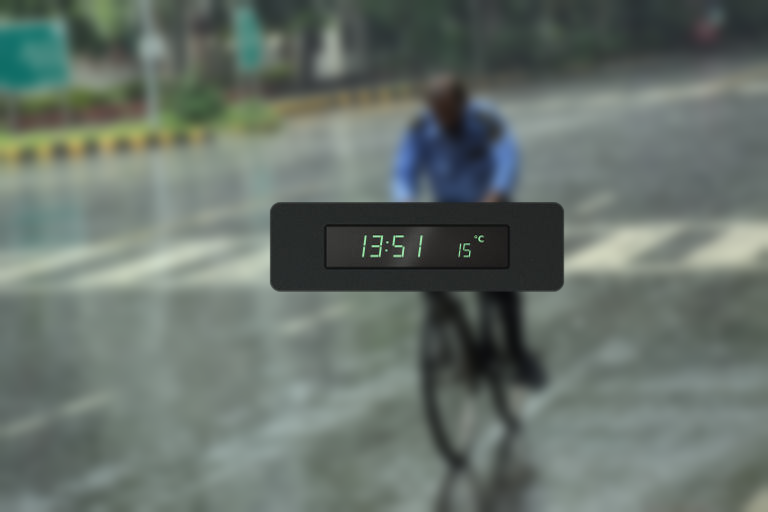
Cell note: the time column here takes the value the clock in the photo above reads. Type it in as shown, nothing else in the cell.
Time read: 13:51
